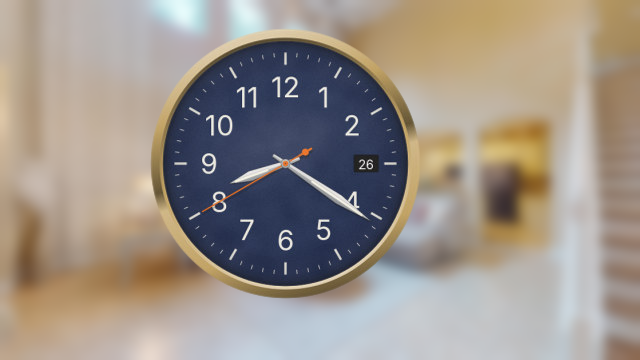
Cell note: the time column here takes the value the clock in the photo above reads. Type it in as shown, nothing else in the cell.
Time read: 8:20:40
